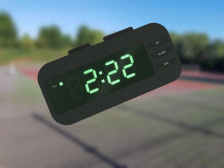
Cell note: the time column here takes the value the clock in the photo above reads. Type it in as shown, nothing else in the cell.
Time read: 2:22
